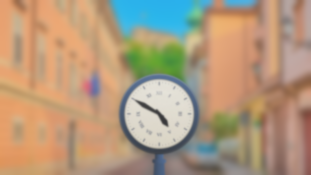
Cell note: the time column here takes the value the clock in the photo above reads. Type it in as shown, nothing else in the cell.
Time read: 4:50
